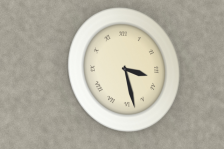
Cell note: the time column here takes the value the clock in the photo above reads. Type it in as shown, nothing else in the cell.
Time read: 3:28
